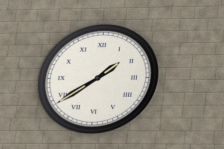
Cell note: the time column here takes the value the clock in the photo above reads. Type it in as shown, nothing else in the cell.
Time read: 1:39
